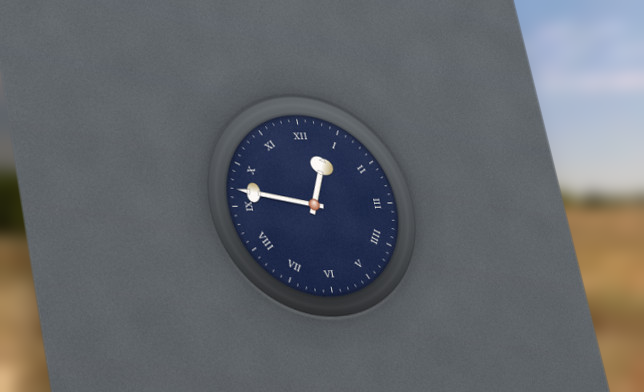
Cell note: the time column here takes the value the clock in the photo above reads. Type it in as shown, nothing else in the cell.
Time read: 12:47
